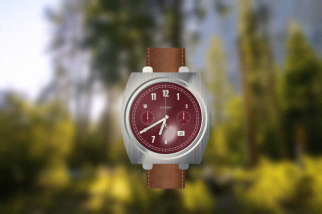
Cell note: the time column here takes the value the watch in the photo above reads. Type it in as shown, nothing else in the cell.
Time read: 6:40
